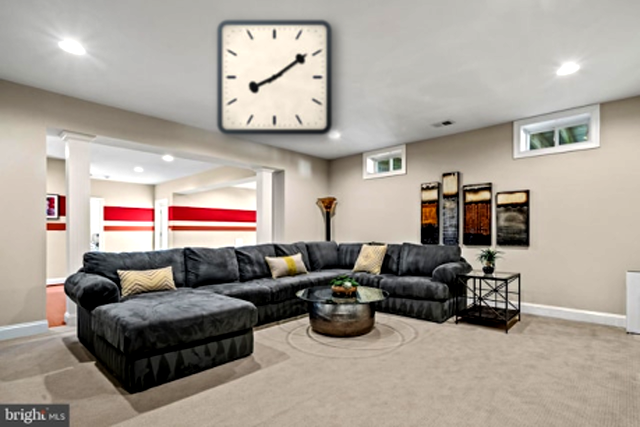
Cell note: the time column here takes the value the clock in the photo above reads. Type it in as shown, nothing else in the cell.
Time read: 8:09
